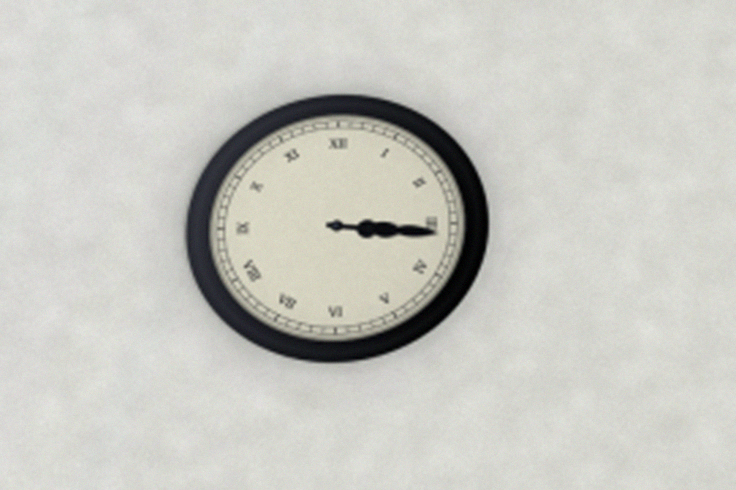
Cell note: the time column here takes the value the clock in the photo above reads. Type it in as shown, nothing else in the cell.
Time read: 3:16
